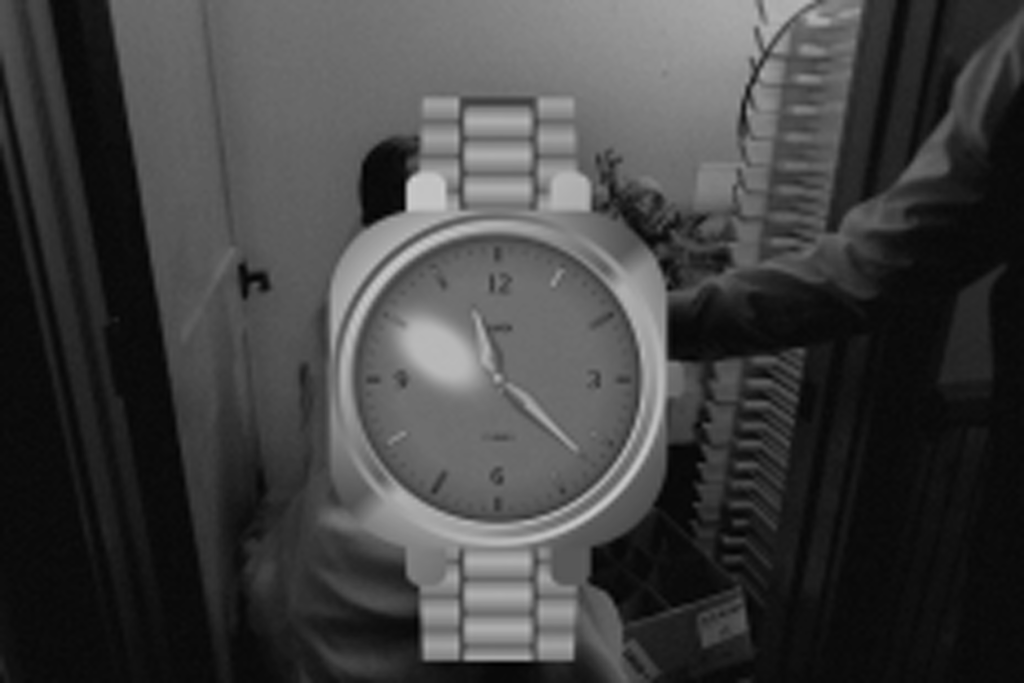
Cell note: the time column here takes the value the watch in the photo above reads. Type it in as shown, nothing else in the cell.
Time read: 11:22
